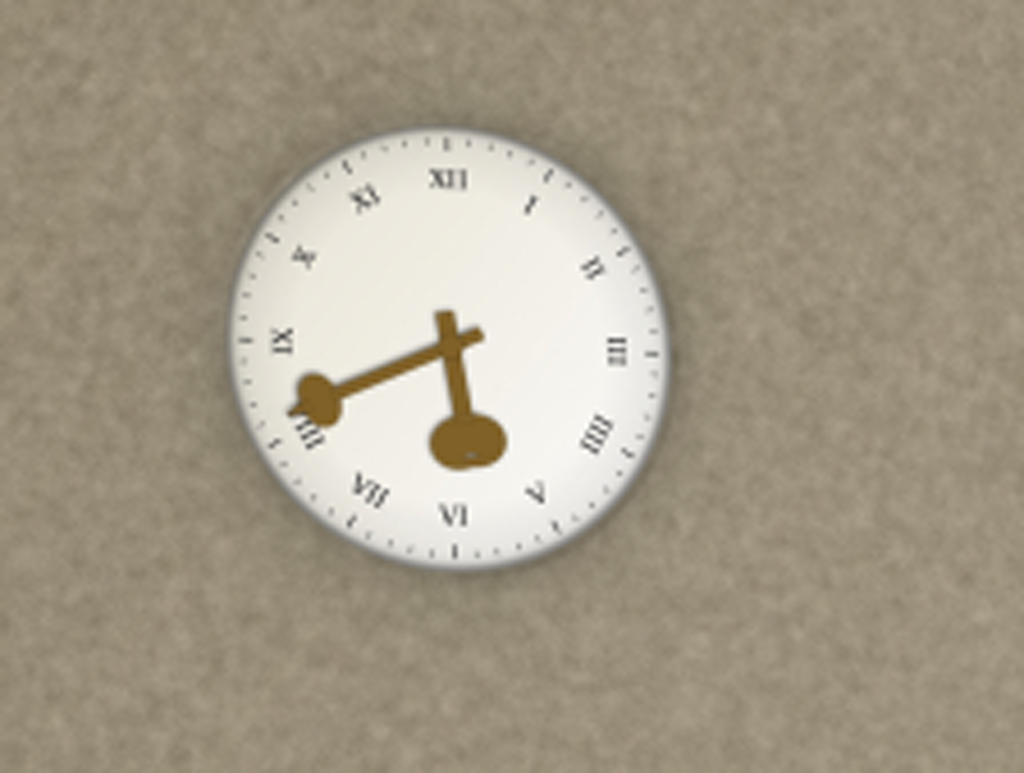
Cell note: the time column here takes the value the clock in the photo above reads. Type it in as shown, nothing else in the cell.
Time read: 5:41
